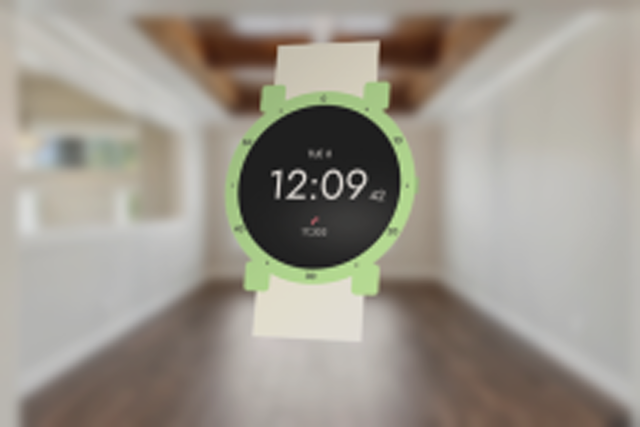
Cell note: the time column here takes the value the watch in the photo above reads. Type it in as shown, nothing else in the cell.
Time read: 12:09
